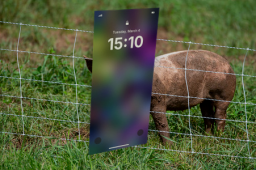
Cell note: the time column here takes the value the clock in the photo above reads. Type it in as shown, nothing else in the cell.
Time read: 15:10
